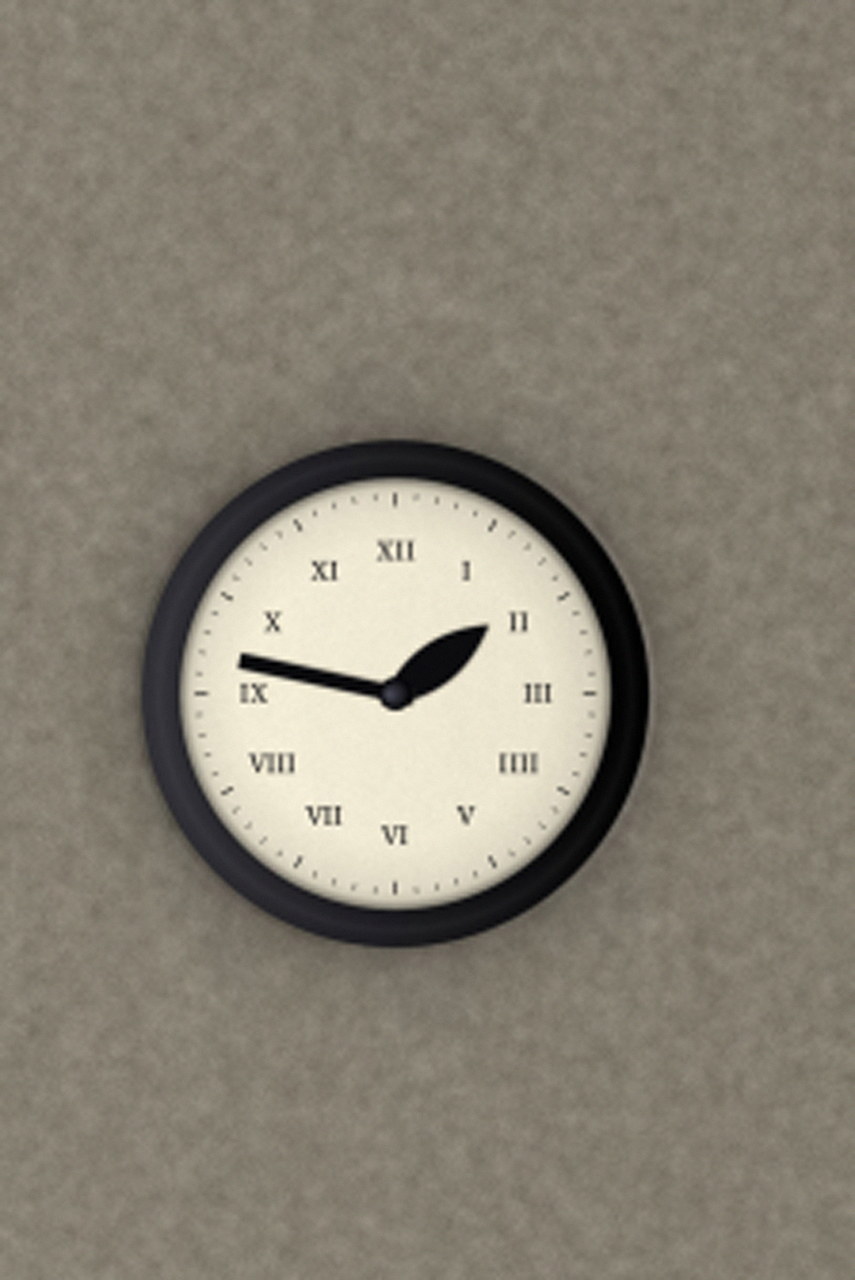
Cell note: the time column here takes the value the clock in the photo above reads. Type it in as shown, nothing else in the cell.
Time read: 1:47
